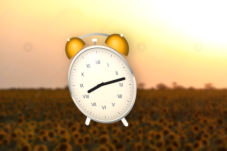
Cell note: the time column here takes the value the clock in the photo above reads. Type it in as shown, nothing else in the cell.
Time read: 8:13
